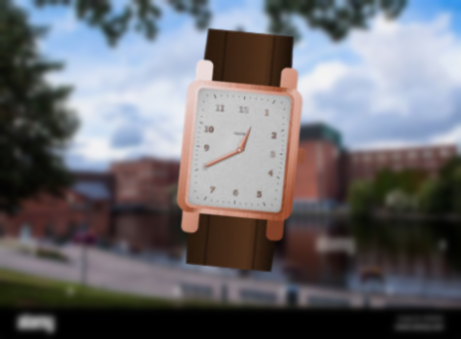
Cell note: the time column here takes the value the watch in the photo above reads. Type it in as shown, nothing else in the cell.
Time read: 12:40
